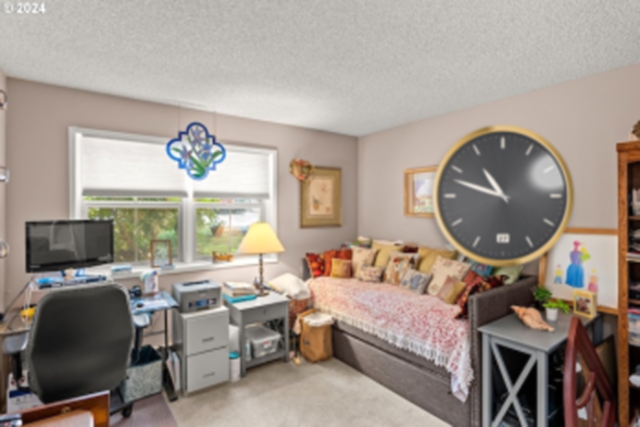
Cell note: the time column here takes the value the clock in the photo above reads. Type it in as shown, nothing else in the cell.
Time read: 10:48
